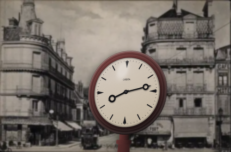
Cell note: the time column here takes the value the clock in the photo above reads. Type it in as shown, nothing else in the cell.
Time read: 8:13
